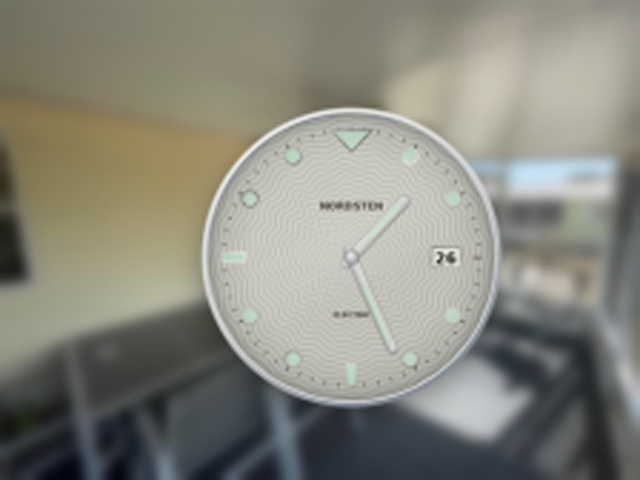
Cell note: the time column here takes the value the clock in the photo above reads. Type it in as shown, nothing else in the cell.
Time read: 1:26
